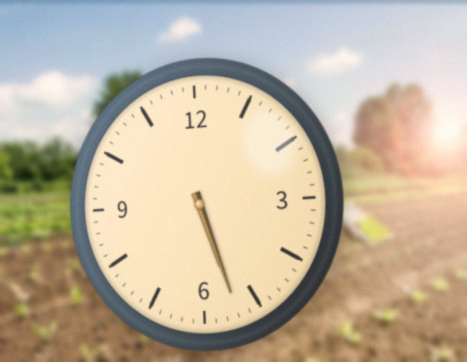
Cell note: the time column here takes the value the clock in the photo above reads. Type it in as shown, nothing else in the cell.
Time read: 5:27
